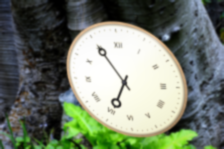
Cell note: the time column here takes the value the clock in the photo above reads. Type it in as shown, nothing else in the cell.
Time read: 6:55
